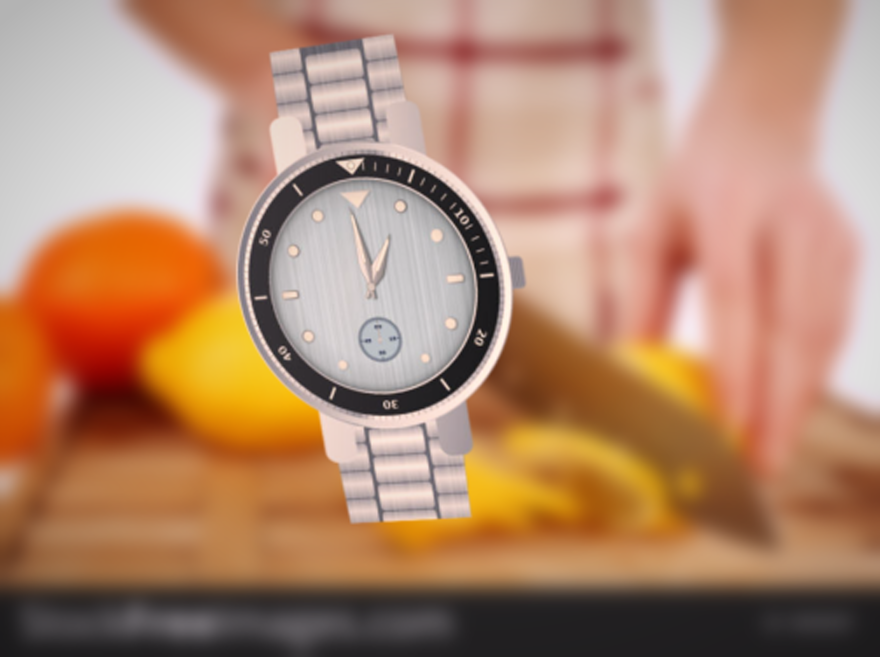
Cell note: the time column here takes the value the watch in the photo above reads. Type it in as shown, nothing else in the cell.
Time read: 12:59
